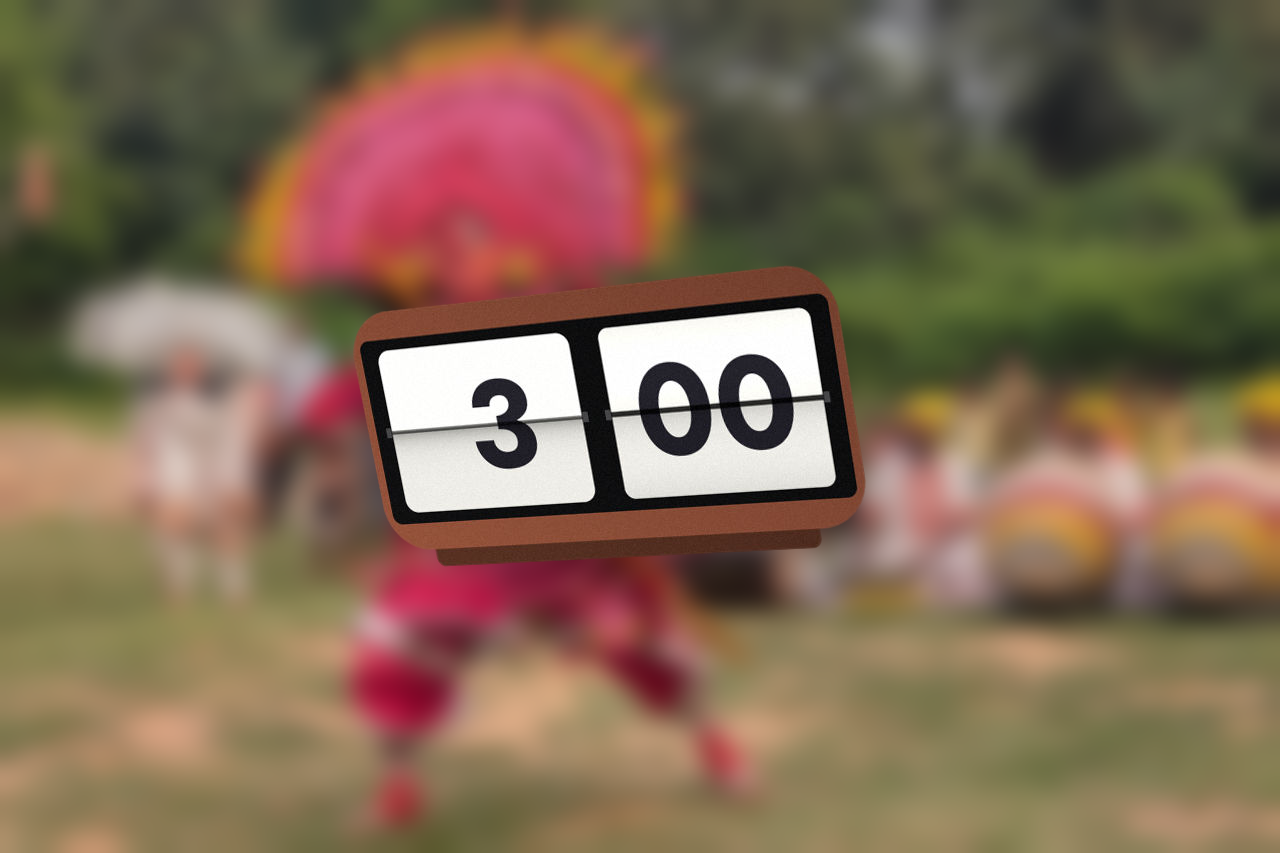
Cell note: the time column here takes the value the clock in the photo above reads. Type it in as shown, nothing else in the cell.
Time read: 3:00
